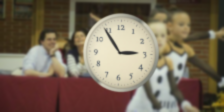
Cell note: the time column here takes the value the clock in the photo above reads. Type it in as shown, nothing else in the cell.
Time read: 2:54
